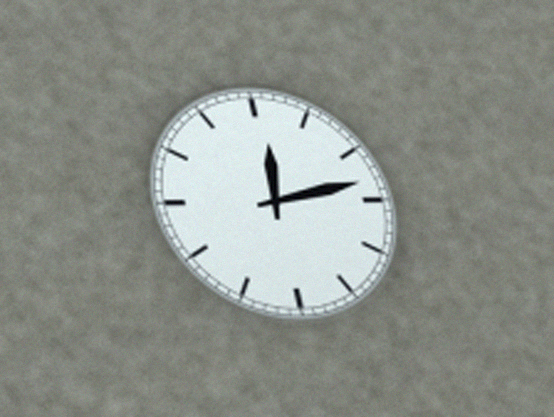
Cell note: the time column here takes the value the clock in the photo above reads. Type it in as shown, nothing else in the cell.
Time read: 12:13
